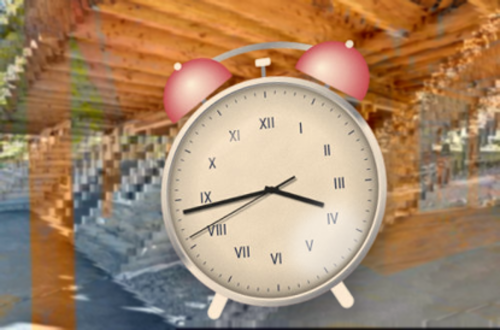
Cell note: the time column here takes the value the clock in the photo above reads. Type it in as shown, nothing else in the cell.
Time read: 3:43:41
